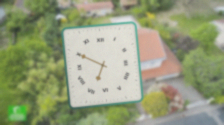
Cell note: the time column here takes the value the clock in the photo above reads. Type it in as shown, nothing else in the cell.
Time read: 6:50
